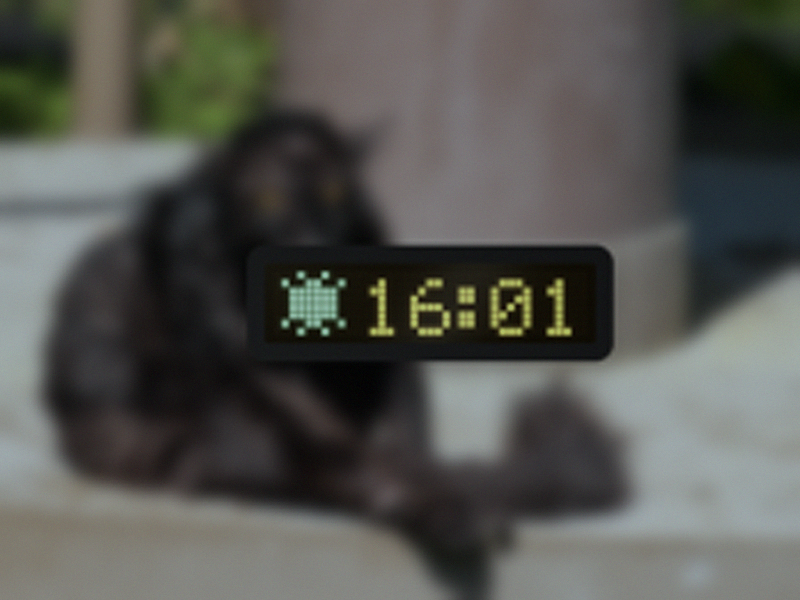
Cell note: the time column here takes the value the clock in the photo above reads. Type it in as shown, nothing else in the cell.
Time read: 16:01
